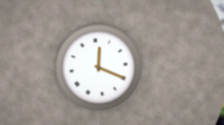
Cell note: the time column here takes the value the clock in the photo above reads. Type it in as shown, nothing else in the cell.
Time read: 12:20
